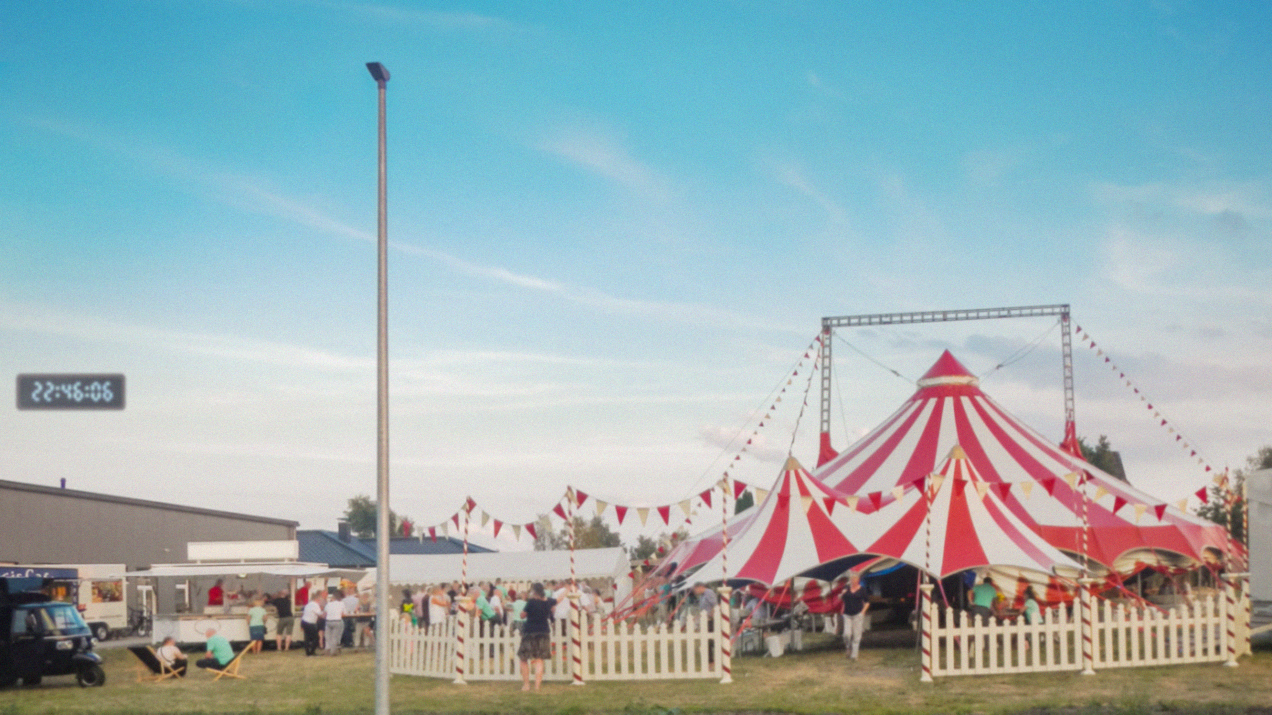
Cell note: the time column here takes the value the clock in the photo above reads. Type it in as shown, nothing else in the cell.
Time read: 22:46:06
